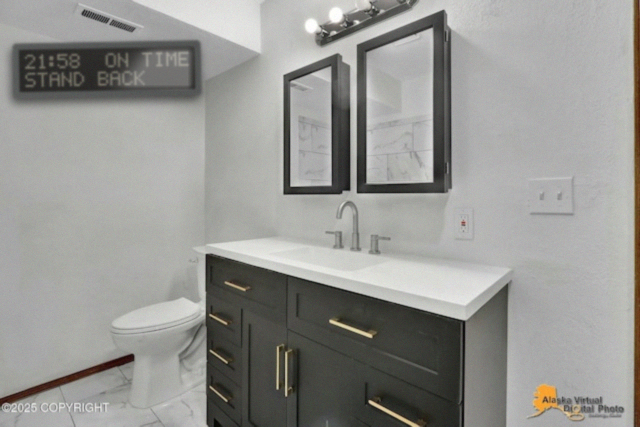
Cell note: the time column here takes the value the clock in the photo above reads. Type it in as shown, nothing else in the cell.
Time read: 21:58
